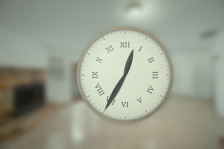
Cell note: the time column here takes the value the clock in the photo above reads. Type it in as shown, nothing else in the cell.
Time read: 12:35
